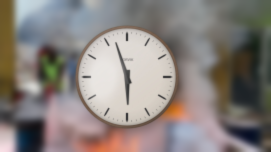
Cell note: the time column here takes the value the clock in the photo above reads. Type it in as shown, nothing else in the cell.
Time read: 5:57
